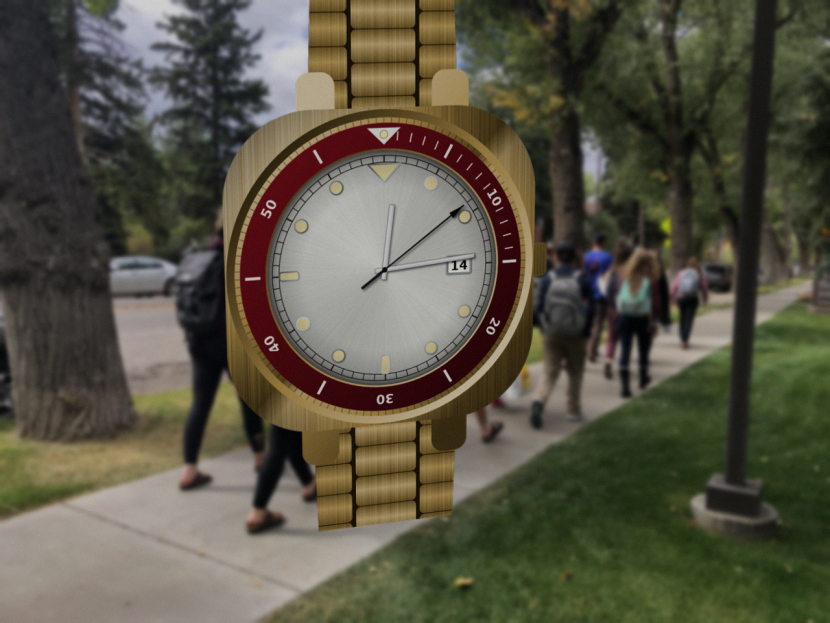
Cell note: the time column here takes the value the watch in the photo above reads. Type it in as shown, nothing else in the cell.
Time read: 12:14:09
